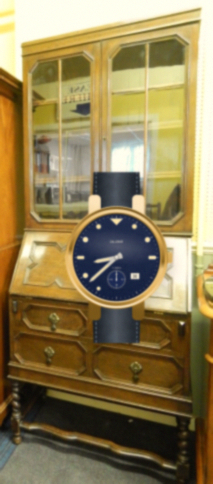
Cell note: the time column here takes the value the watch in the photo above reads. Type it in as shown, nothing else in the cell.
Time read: 8:38
